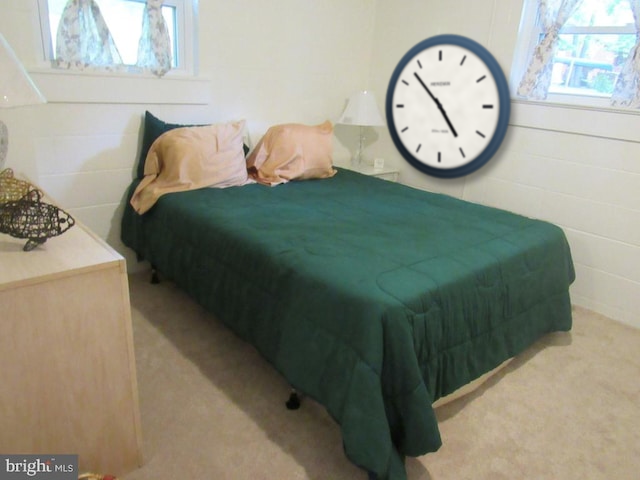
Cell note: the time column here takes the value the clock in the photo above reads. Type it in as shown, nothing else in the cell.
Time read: 4:53
